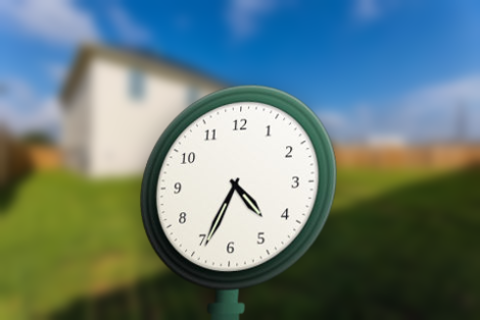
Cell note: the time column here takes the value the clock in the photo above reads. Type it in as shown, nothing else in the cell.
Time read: 4:34
